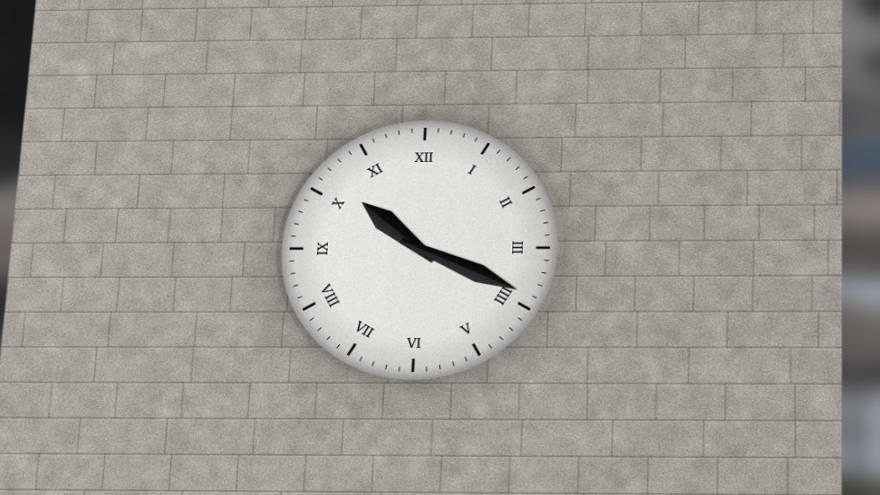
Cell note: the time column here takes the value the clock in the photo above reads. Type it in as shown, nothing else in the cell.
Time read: 10:19
